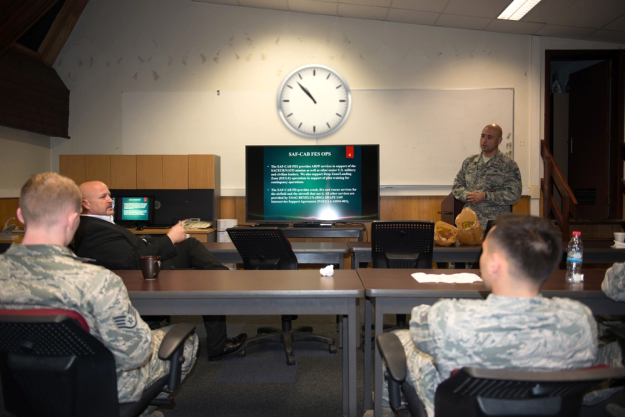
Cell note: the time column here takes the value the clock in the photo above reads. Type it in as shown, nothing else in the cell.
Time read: 10:53
